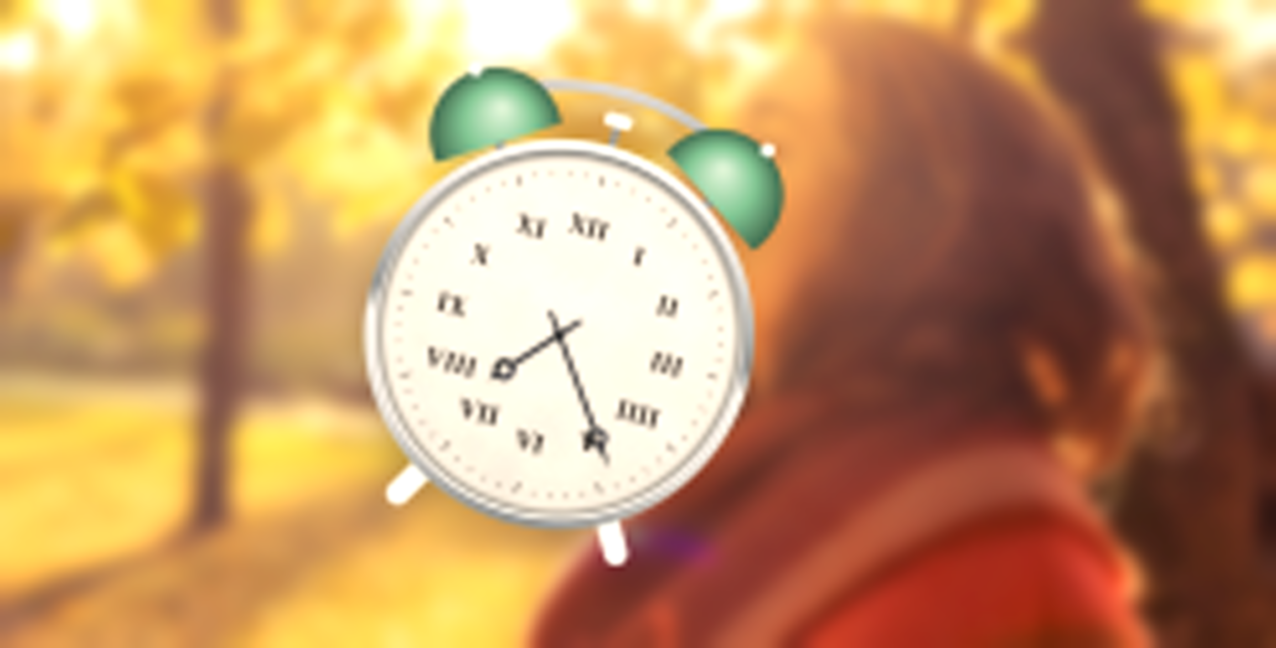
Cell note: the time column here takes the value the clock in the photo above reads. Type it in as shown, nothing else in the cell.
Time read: 7:24
